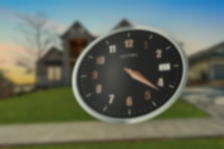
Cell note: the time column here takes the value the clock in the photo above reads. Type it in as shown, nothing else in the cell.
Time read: 4:22
